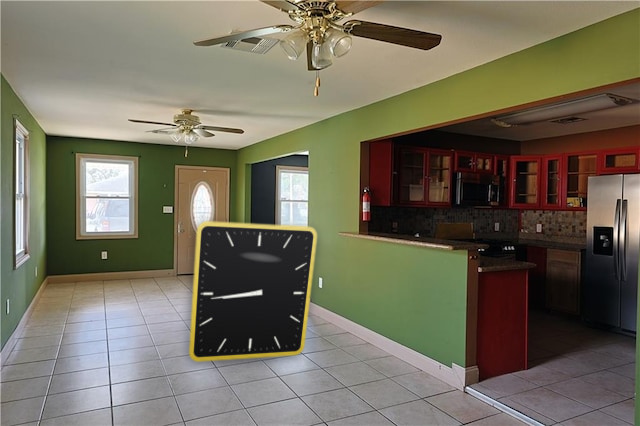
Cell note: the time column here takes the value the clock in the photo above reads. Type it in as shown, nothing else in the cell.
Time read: 8:44
